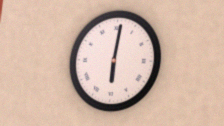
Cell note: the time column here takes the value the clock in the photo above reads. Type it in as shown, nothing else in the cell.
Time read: 6:01
